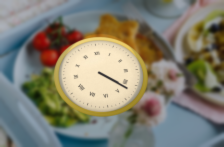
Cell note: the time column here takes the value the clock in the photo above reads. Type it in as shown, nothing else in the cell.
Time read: 4:22
